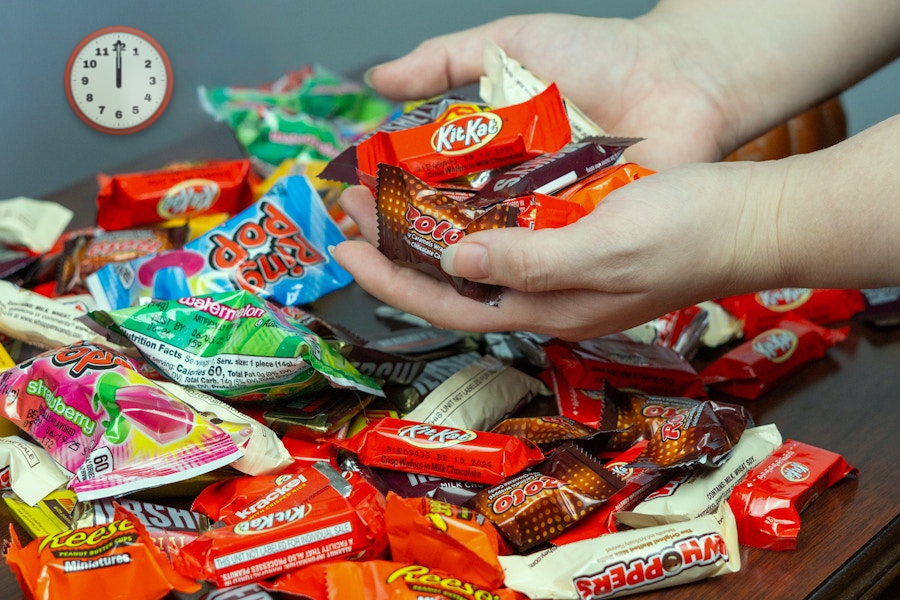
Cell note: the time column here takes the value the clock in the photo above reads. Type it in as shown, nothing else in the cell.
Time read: 12:00
